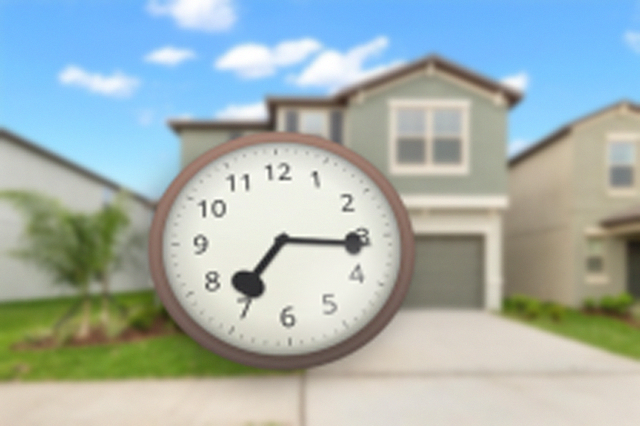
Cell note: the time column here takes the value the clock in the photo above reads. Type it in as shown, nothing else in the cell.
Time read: 7:16
